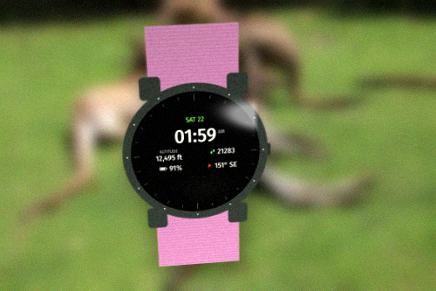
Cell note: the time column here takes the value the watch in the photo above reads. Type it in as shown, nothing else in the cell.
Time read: 1:59
